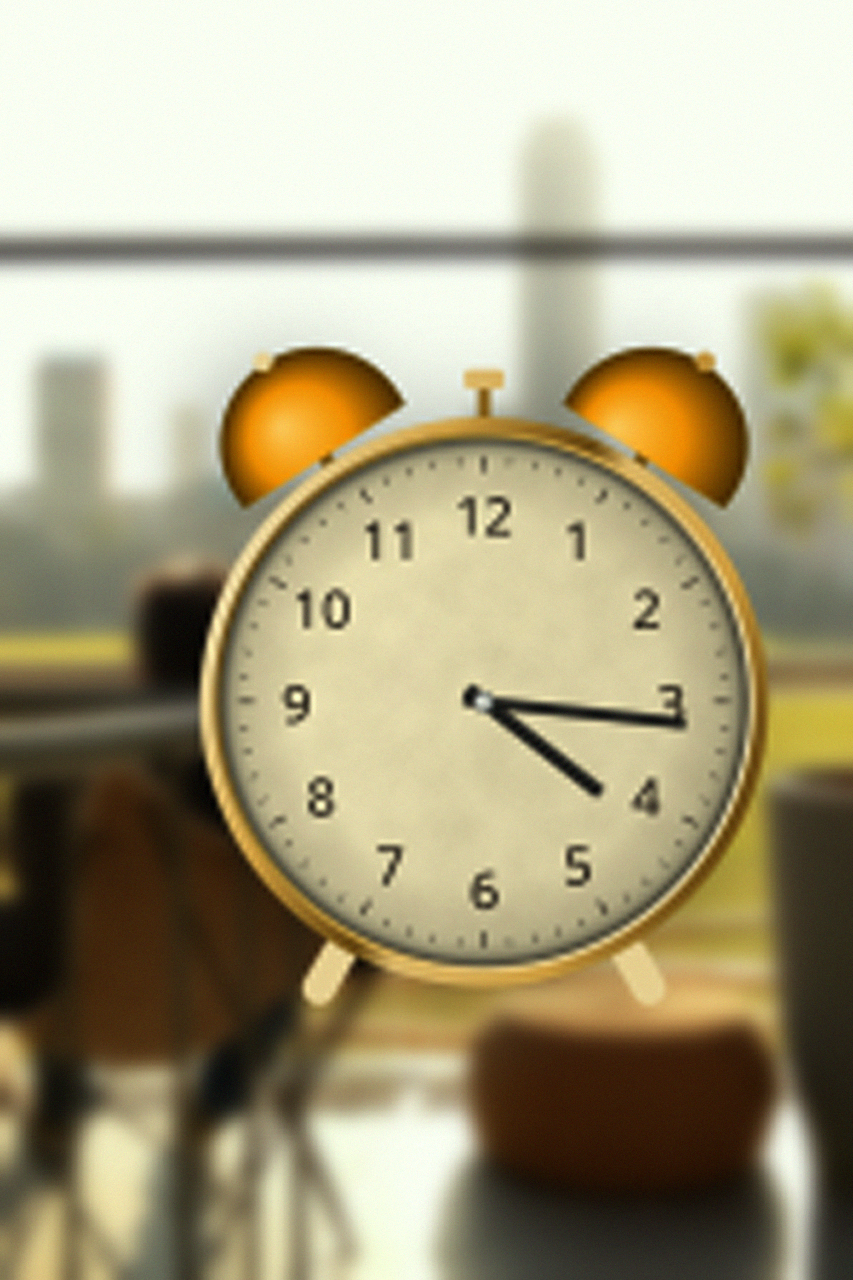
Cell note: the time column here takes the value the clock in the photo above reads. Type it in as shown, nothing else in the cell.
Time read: 4:16
